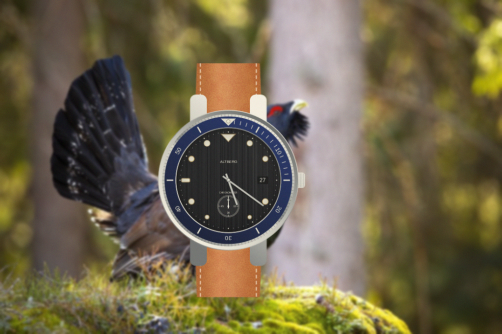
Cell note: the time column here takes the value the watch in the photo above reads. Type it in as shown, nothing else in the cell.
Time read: 5:21
